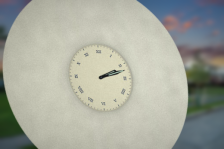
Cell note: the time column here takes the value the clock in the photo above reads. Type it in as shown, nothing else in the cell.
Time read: 2:12
